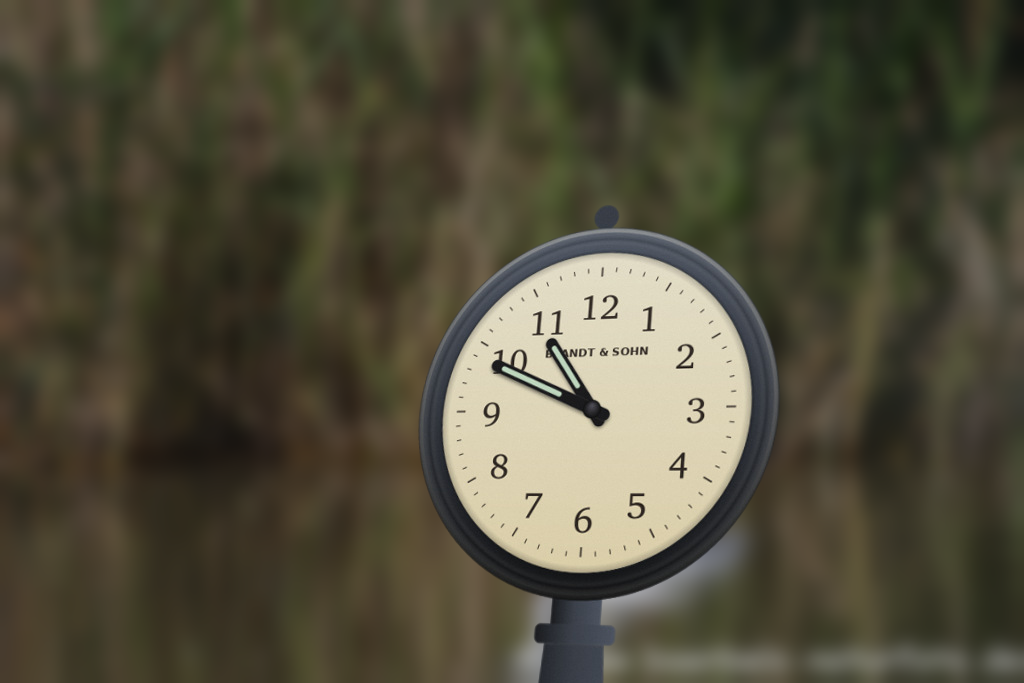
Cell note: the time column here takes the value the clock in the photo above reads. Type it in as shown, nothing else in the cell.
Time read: 10:49
